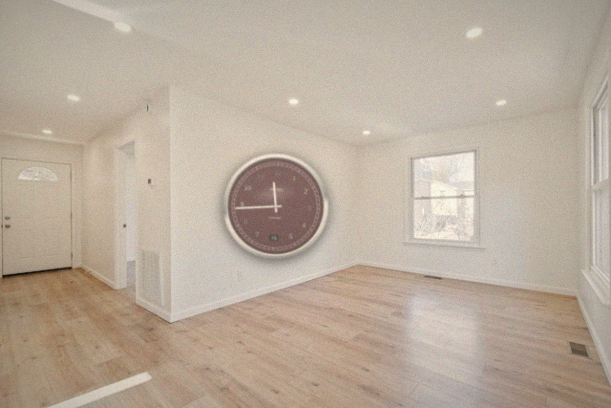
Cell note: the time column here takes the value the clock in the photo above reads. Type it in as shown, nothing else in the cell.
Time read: 11:44
